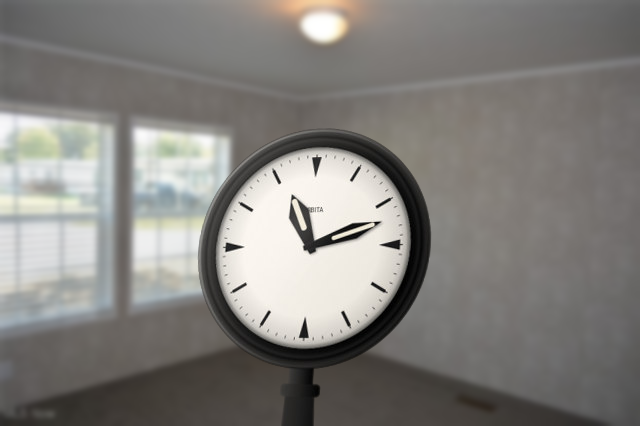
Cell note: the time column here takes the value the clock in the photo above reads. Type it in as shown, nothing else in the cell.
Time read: 11:12
